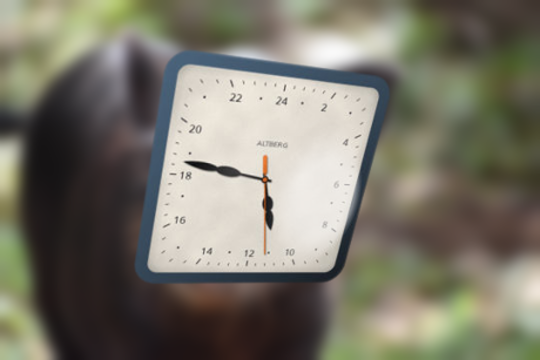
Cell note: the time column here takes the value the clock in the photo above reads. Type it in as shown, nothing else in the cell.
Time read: 10:46:28
